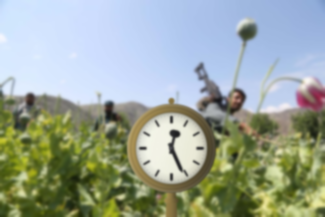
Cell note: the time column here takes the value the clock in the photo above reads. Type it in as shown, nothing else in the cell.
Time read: 12:26
